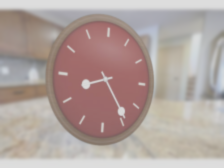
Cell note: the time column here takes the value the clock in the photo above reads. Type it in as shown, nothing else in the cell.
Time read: 8:24
